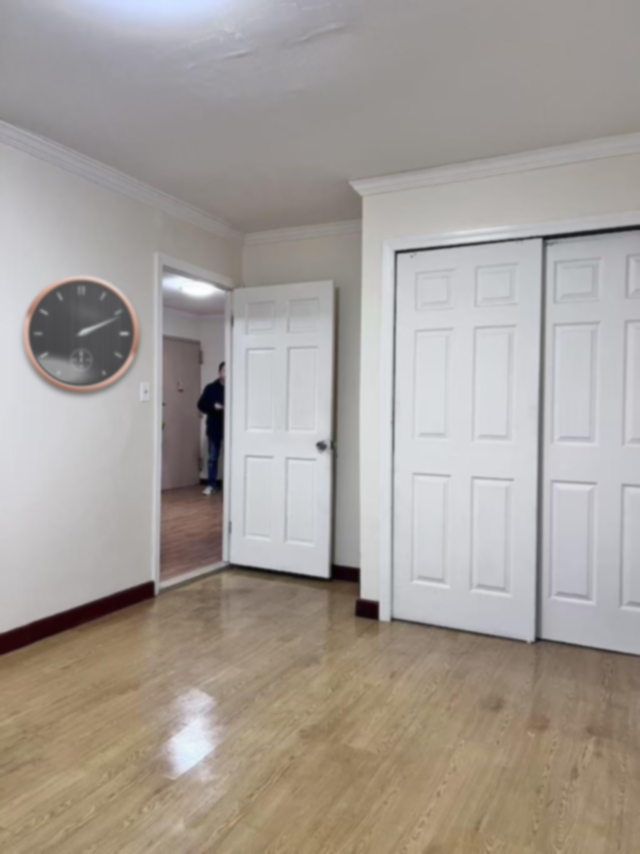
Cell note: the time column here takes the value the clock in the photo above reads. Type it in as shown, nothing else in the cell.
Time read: 2:11
